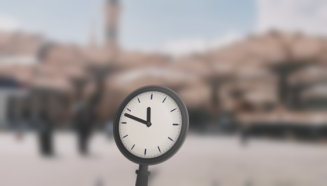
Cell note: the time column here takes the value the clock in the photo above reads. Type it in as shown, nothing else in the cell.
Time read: 11:48
